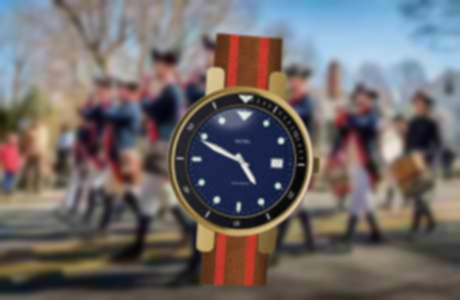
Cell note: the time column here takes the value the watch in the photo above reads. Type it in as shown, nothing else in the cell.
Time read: 4:49
